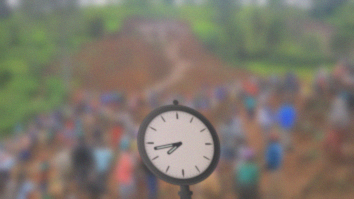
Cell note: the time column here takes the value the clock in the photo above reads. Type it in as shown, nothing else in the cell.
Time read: 7:43
